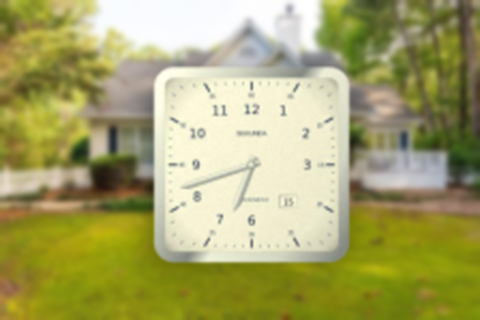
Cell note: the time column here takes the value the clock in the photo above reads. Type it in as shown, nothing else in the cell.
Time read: 6:42
